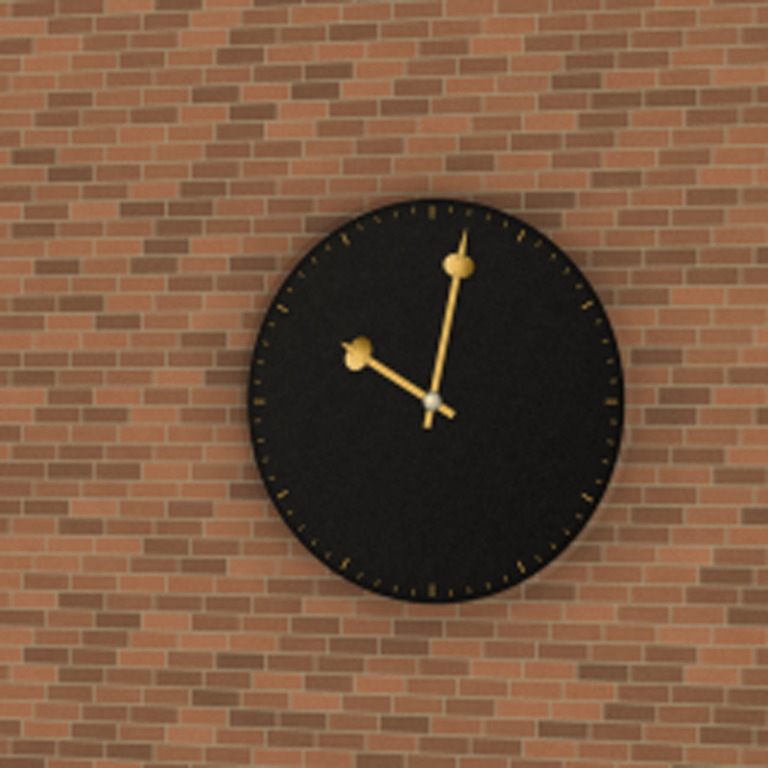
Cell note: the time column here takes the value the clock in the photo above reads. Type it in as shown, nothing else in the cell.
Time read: 10:02
